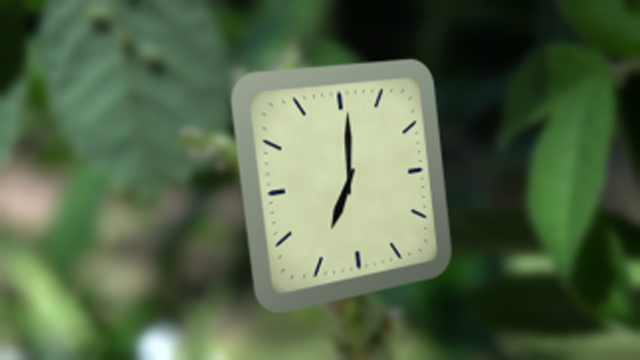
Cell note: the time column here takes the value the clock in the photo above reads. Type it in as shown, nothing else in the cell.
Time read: 7:01
